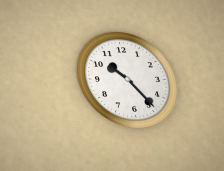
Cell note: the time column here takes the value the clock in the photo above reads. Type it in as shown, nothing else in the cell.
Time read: 10:24
